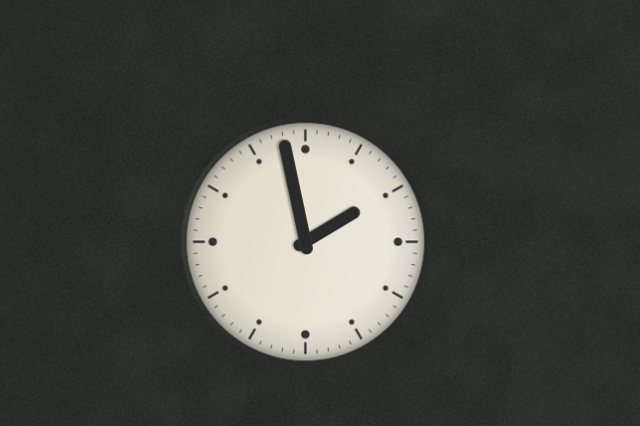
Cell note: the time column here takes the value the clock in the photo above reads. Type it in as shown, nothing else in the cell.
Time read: 1:58
